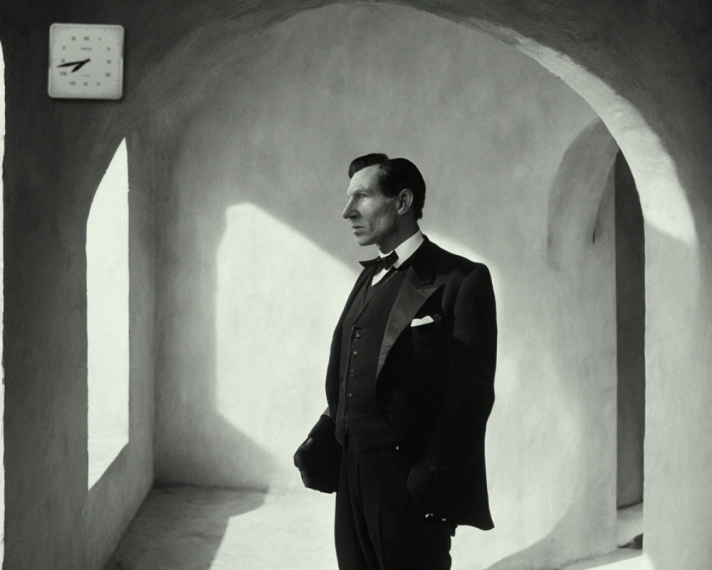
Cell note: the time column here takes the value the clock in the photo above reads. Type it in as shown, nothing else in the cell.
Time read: 7:43
